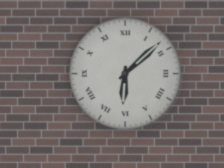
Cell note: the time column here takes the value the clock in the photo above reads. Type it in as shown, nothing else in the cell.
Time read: 6:08
